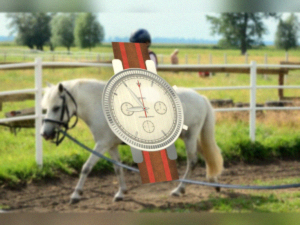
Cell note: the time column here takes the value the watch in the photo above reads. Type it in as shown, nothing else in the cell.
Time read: 8:55
